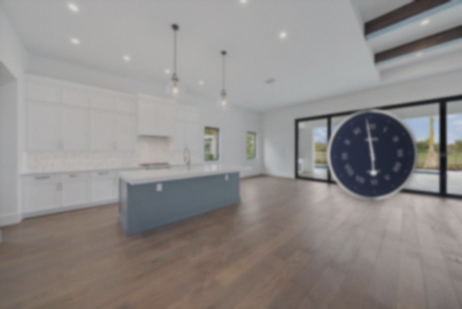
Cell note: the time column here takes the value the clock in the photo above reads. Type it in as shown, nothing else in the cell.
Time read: 5:59
